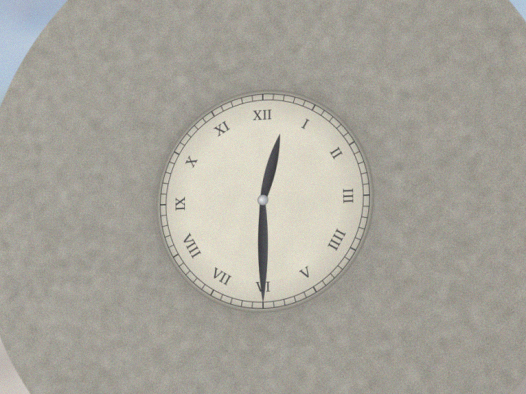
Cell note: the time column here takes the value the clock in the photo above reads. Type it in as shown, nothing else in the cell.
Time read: 12:30
